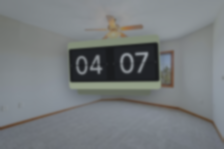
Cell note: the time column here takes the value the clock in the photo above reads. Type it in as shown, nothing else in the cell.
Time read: 4:07
